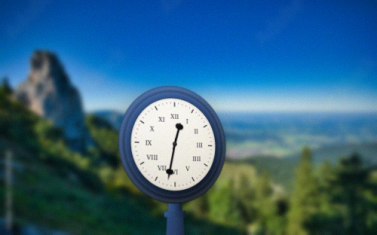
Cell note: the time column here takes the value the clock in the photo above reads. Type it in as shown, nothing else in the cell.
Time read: 12:32
